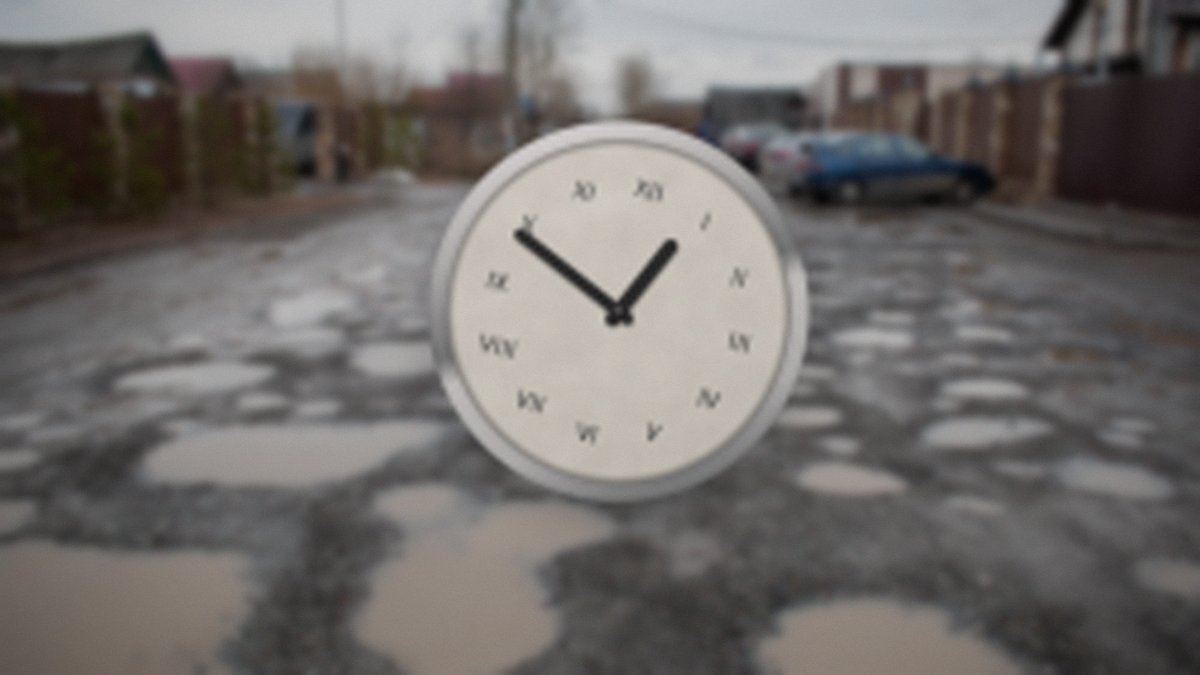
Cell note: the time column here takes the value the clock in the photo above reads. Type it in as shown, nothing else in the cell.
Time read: 12:49
